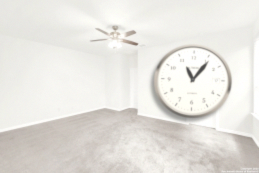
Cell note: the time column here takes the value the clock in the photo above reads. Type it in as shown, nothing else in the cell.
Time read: 11:06
